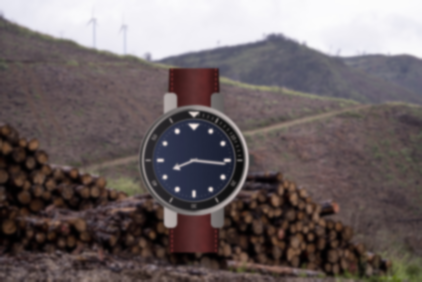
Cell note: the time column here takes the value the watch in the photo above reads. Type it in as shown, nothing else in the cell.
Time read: 8:16
